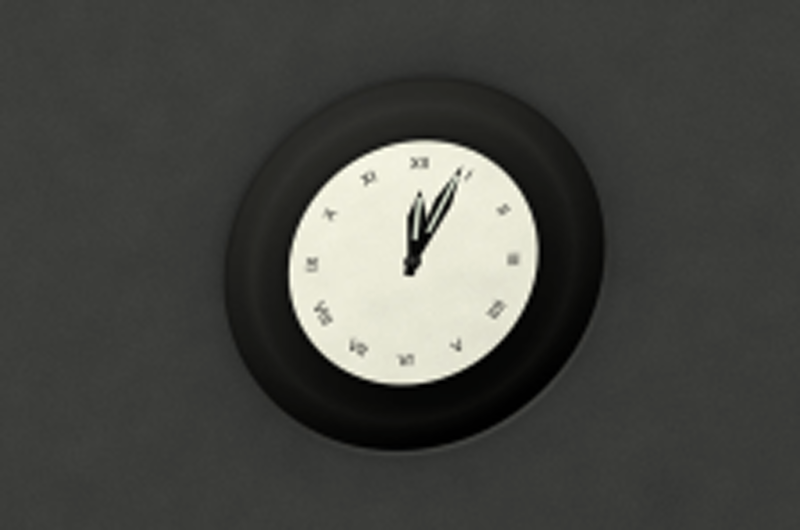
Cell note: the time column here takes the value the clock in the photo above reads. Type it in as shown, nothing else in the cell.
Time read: 12:04
